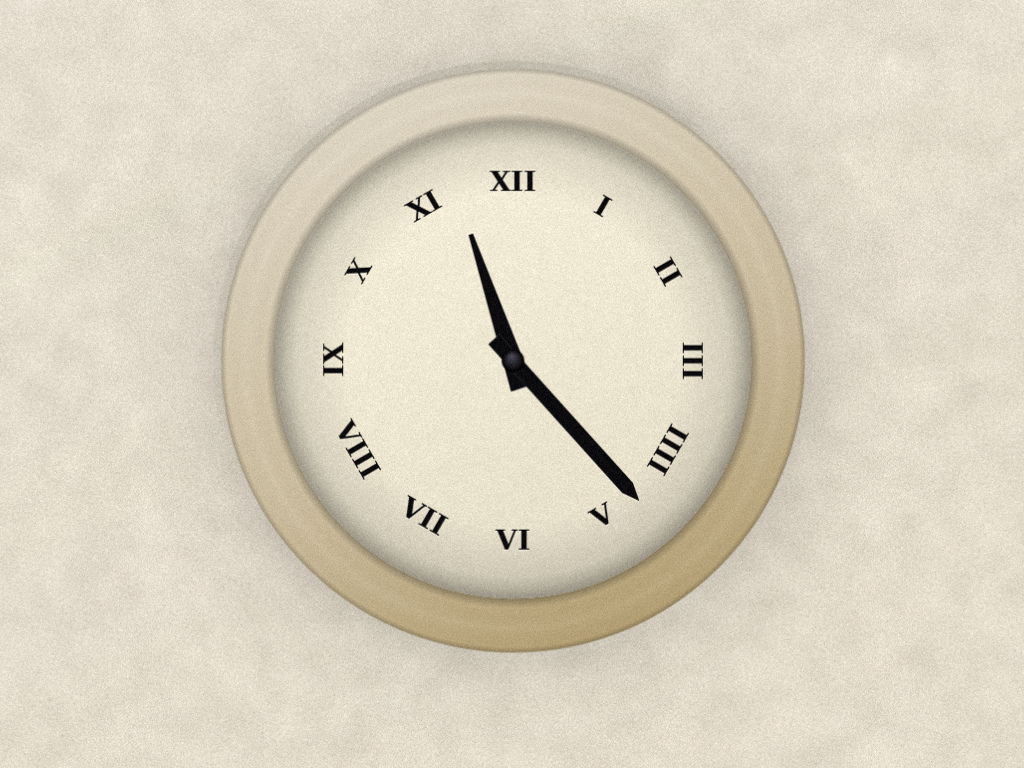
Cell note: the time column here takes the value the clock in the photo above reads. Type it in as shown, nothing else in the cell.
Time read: 11:23
